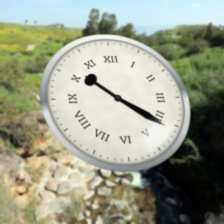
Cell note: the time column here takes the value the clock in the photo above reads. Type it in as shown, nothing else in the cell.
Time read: 10:21
